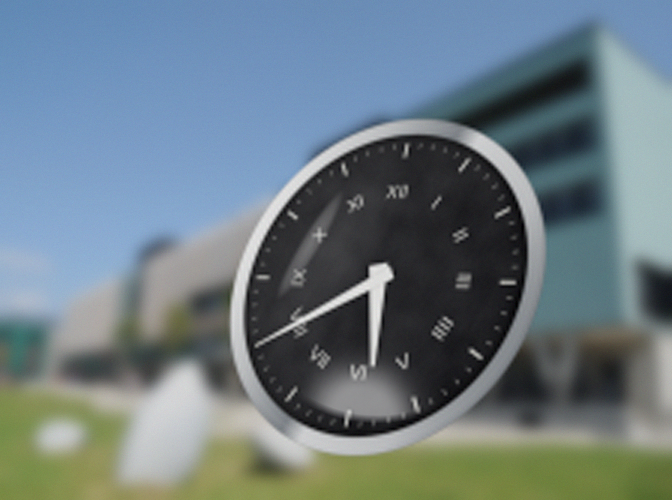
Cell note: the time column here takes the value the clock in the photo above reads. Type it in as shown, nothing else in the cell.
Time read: 5:40
